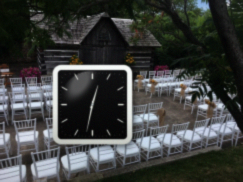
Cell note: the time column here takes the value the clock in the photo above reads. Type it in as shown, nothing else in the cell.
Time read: 12:32
